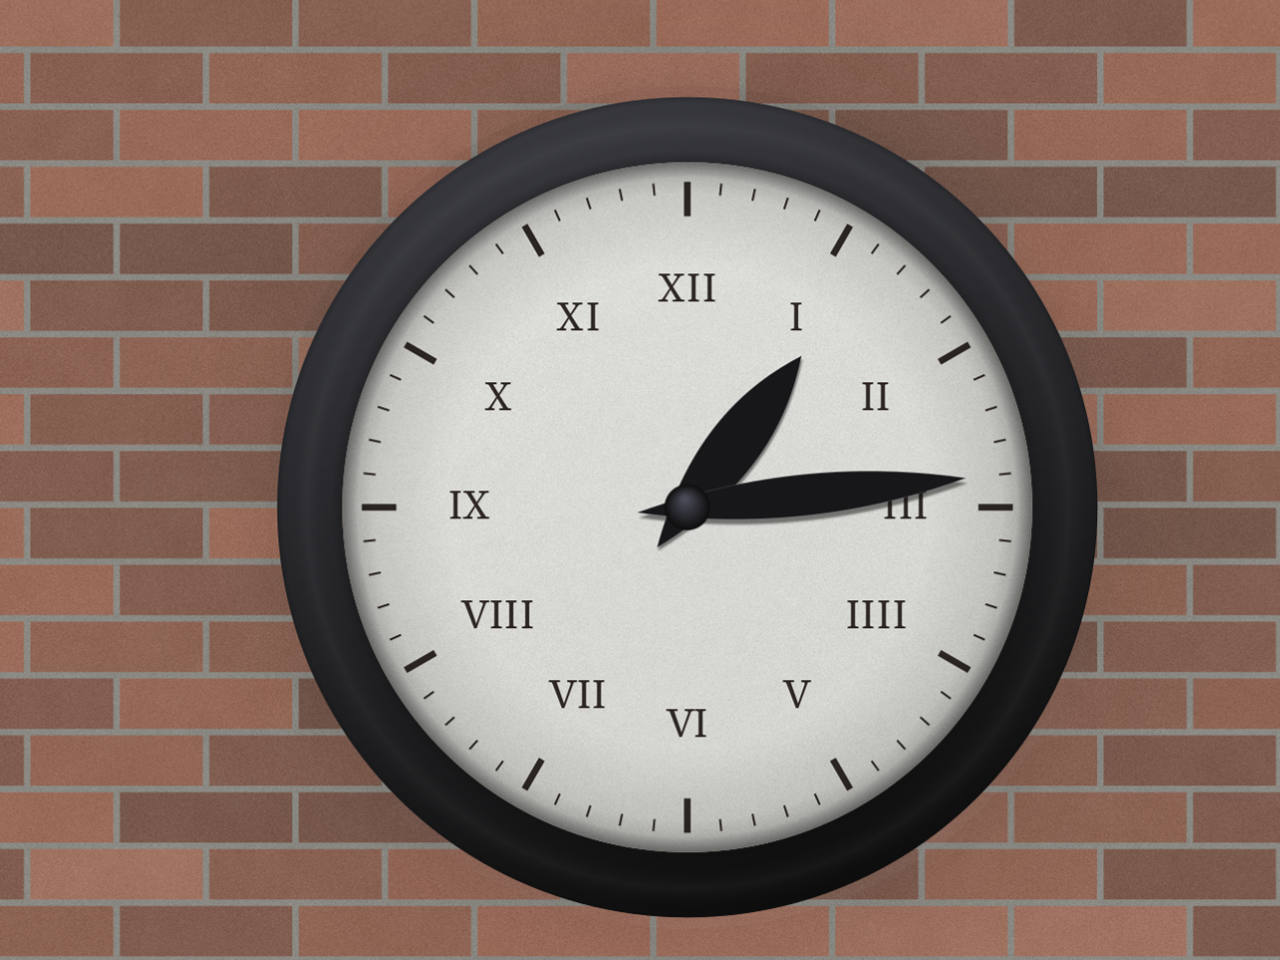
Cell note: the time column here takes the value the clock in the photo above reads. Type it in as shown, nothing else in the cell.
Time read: 1:14
